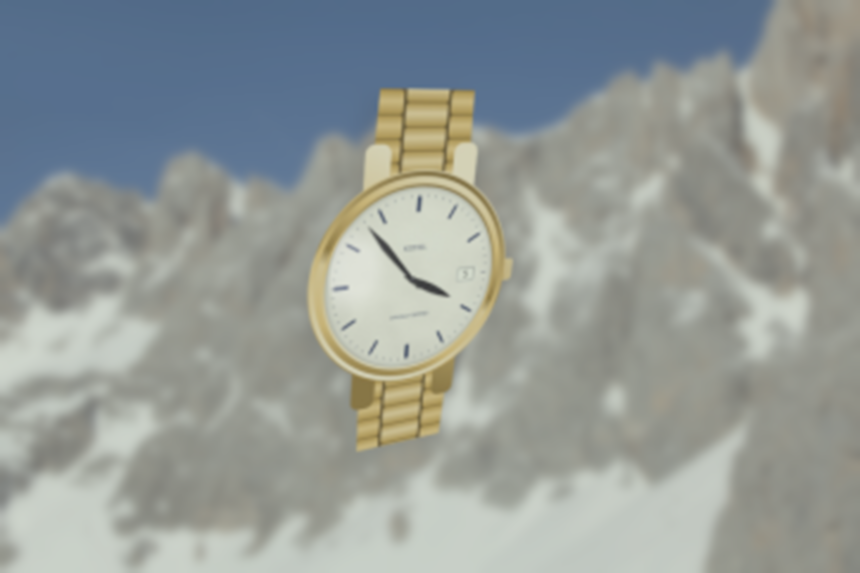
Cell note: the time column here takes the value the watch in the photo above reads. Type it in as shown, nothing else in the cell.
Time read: 3:53
